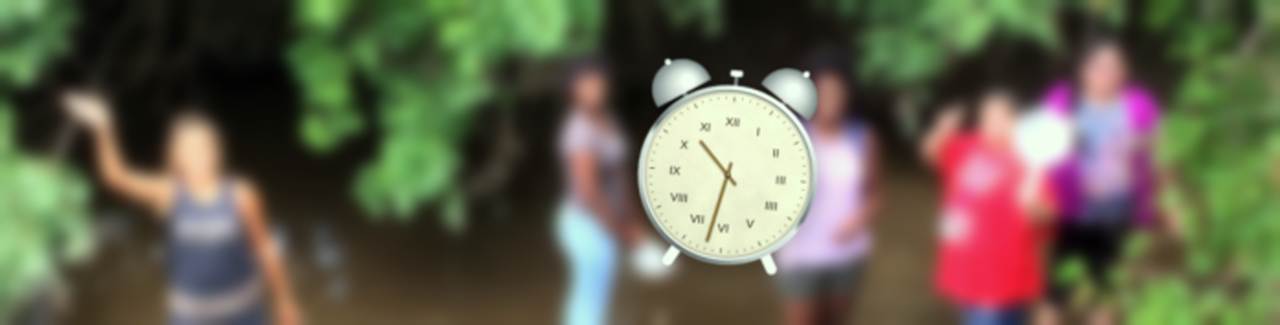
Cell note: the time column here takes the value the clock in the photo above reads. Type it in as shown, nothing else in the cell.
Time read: 10:32
